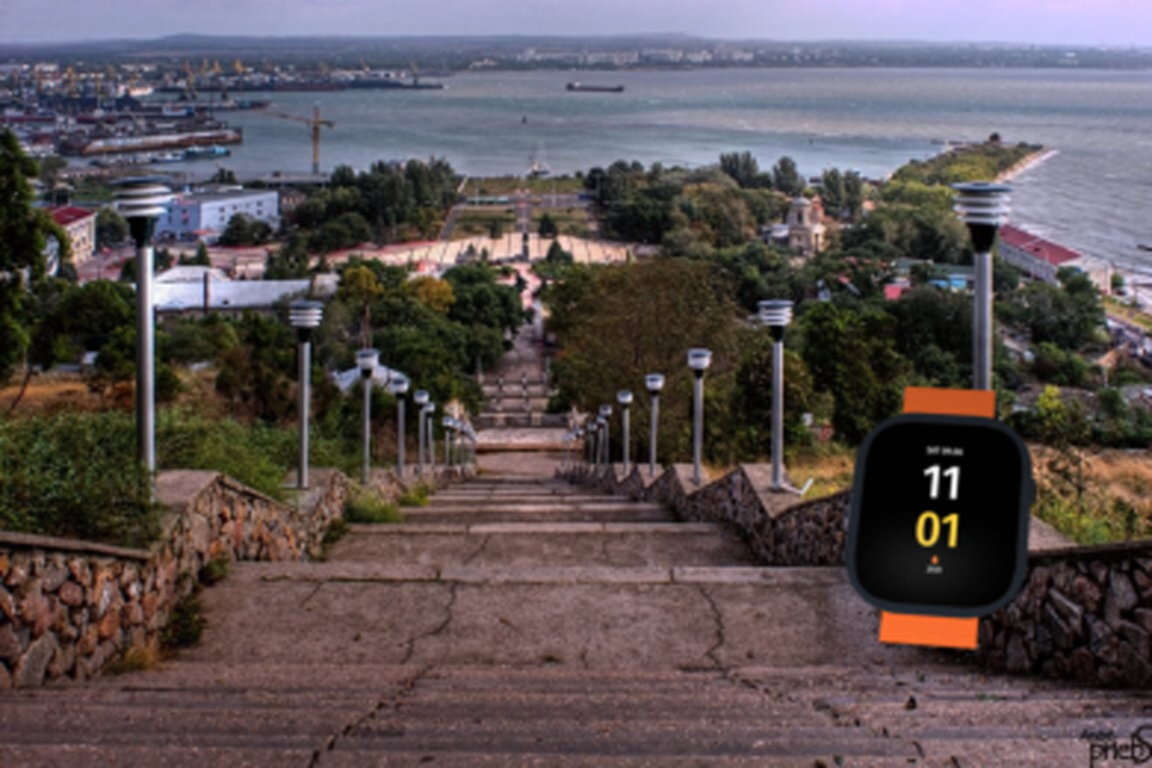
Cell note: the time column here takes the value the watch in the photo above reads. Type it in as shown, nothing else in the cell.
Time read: 11:01
